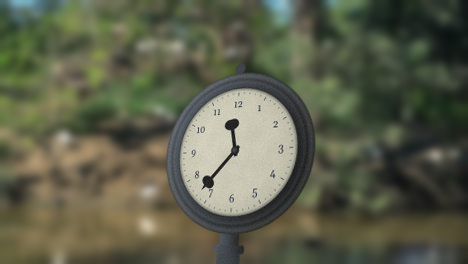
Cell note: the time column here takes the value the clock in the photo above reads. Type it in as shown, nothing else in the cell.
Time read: 11:37
